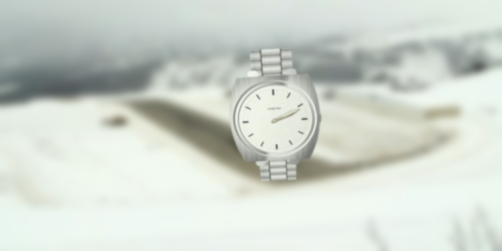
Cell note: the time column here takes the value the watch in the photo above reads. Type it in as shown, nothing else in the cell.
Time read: 2:11
